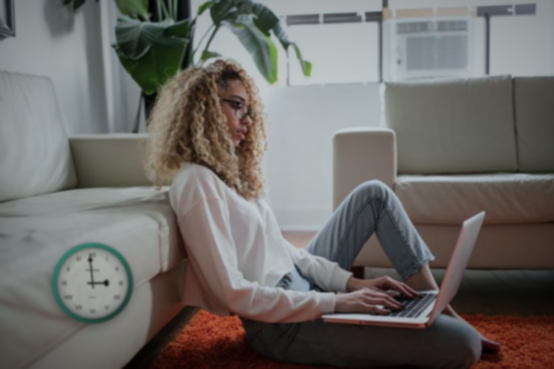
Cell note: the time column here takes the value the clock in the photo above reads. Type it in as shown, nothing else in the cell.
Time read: 2:59
